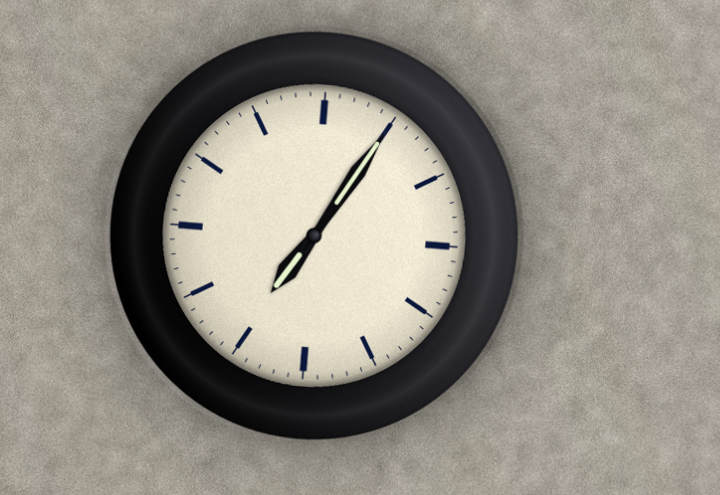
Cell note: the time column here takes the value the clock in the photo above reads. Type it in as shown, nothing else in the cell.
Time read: 7:05
